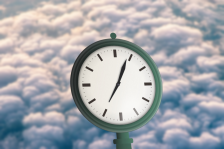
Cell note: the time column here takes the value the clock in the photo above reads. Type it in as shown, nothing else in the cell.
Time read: 7:04
